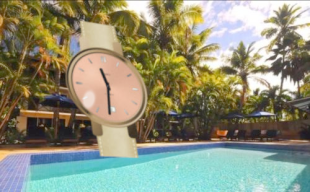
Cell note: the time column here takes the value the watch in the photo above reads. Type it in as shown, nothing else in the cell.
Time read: 11:31
